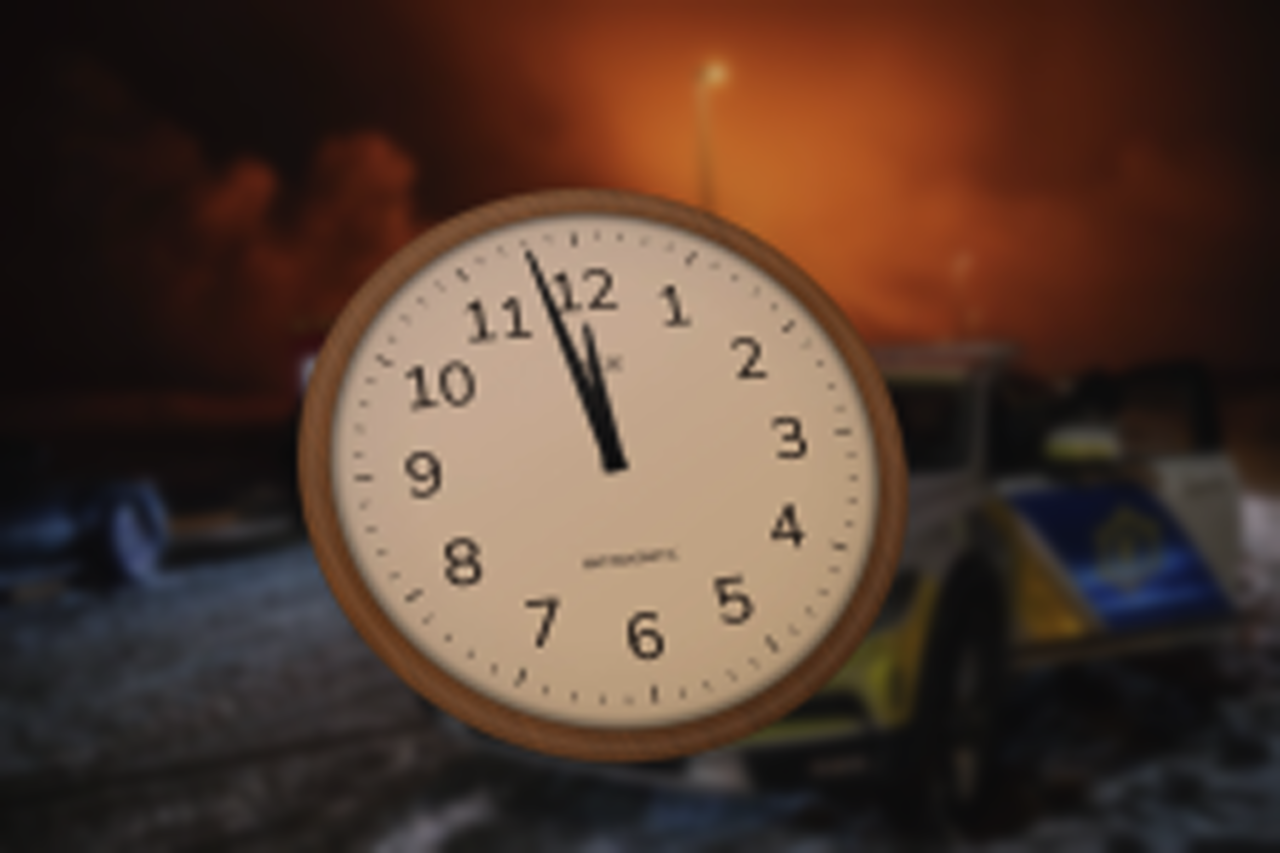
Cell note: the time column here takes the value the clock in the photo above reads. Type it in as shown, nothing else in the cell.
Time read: 11:58
